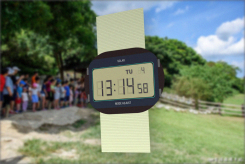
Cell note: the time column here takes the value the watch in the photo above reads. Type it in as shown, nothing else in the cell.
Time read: 13:14:58
